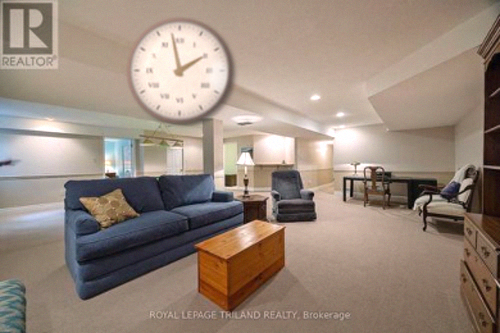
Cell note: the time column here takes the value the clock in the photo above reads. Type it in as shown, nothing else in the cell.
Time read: 1:58
